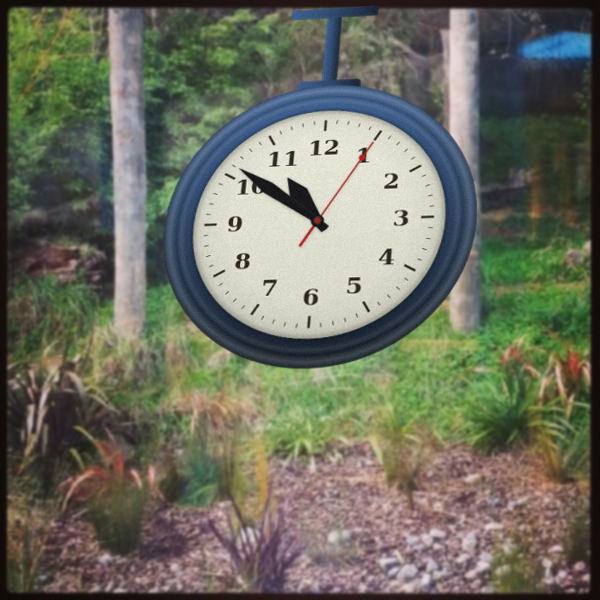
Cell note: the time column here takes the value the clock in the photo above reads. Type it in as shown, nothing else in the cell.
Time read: 10:51:05
